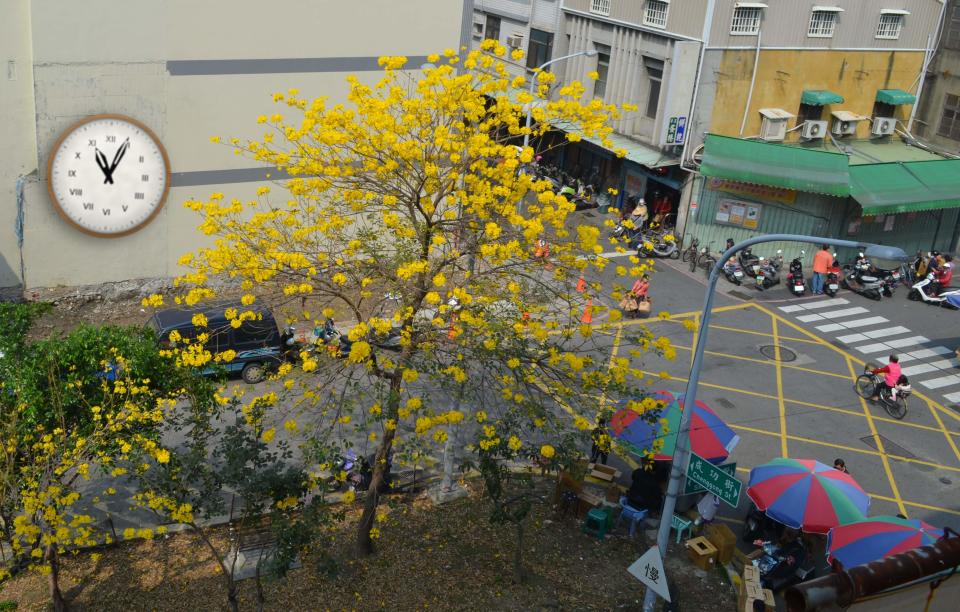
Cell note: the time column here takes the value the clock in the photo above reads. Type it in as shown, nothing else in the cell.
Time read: 11:04
